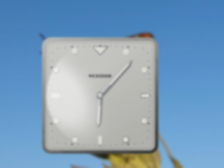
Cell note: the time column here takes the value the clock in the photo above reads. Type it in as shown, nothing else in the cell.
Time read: 6:07
